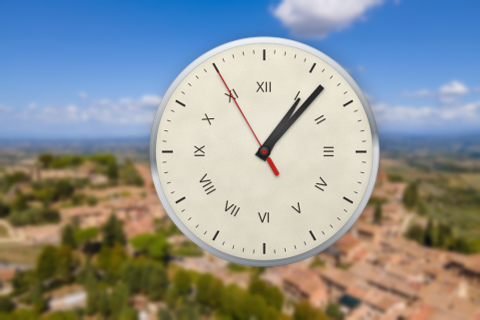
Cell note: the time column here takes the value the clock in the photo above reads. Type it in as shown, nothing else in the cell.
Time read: 1:06:55
